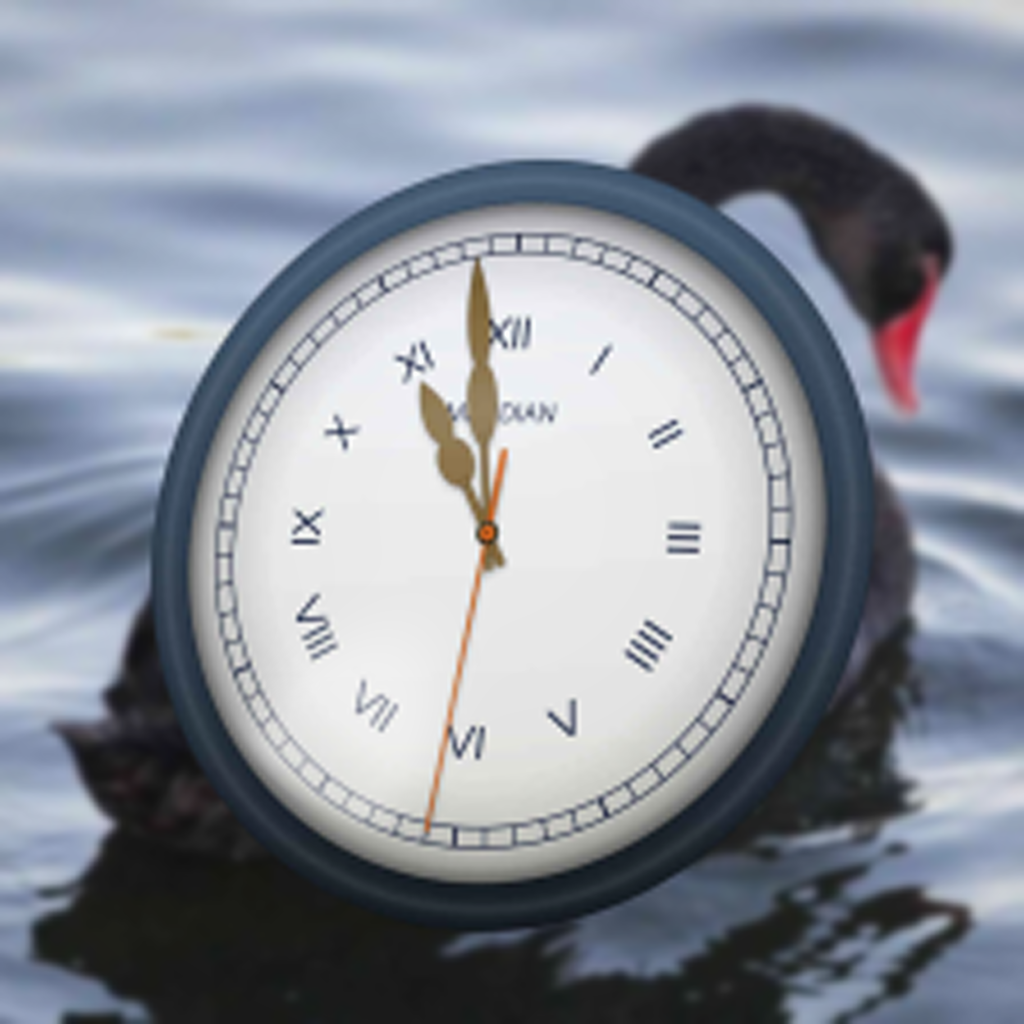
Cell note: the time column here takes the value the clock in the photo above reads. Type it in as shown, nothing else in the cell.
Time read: 10:58:31
